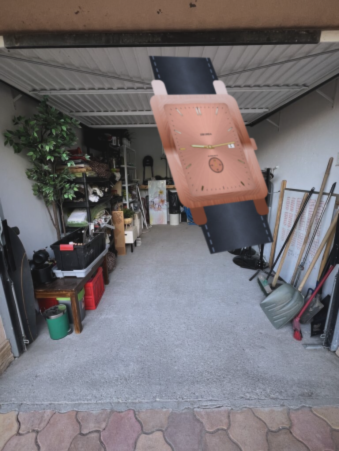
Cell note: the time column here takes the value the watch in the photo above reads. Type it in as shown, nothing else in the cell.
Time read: 9:14
